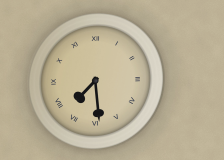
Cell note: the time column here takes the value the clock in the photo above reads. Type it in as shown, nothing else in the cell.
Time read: 7:29
